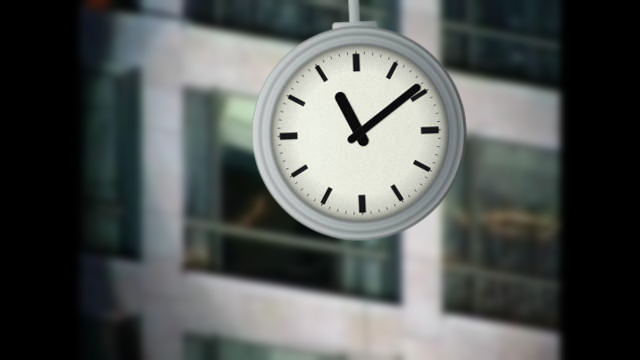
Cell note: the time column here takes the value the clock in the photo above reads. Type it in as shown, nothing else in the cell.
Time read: 11:09
